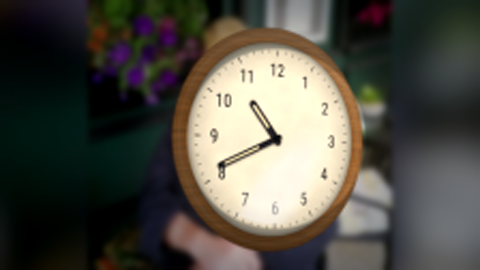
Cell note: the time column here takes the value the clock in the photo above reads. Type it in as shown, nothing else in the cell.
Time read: 10:41
